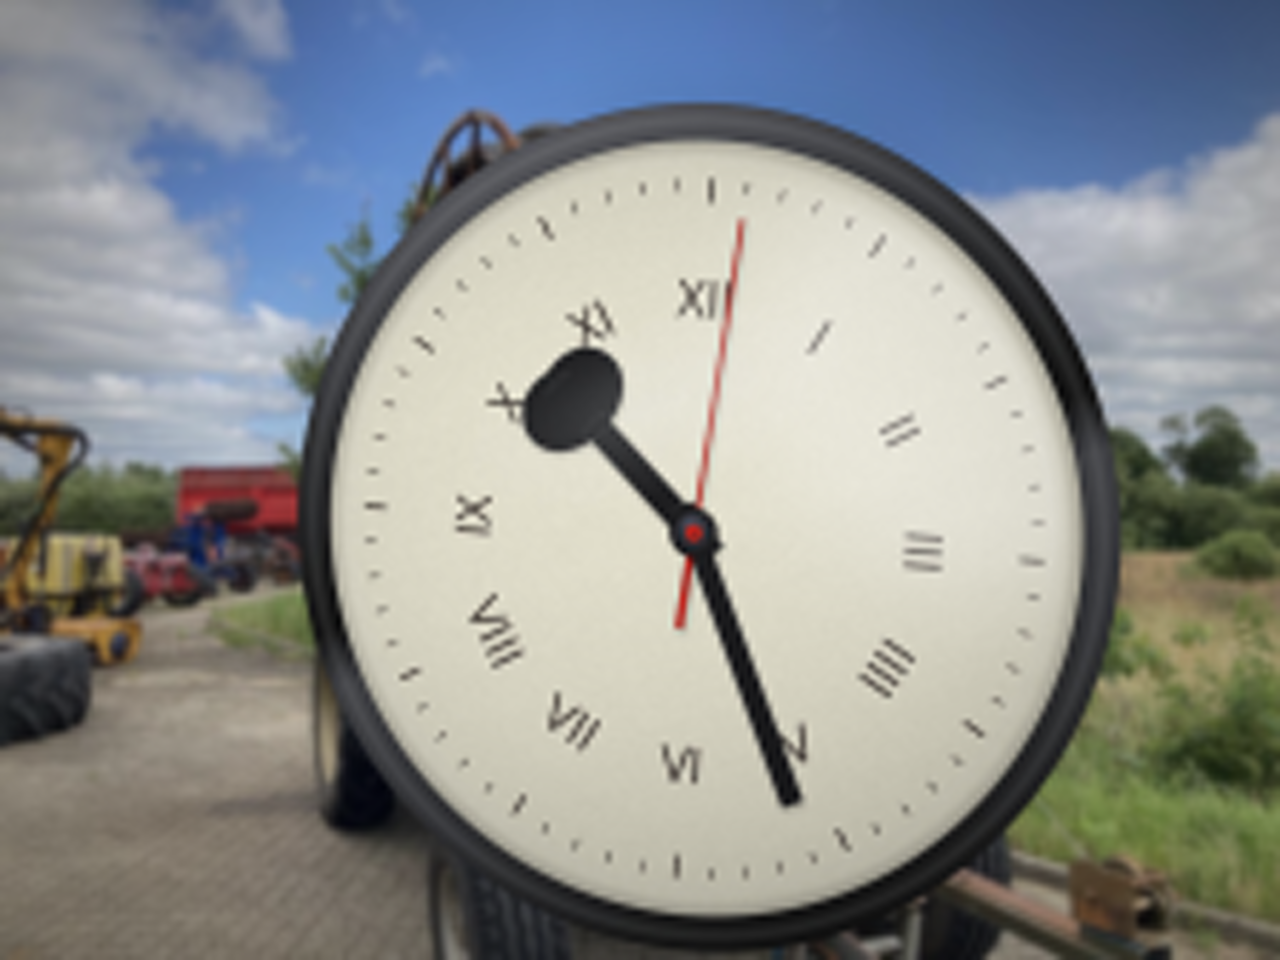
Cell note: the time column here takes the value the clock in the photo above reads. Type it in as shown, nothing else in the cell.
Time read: 10:26:01
